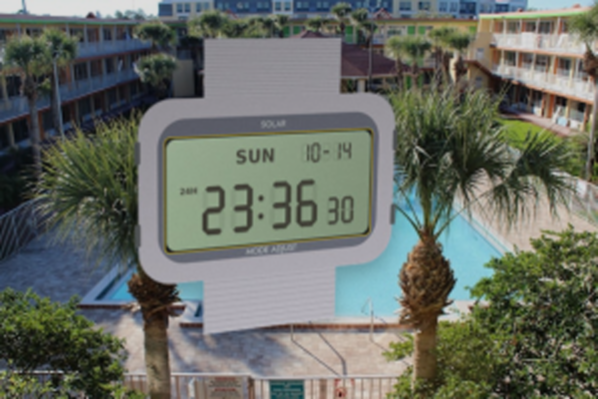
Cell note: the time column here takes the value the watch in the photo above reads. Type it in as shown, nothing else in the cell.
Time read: 23:36:30
